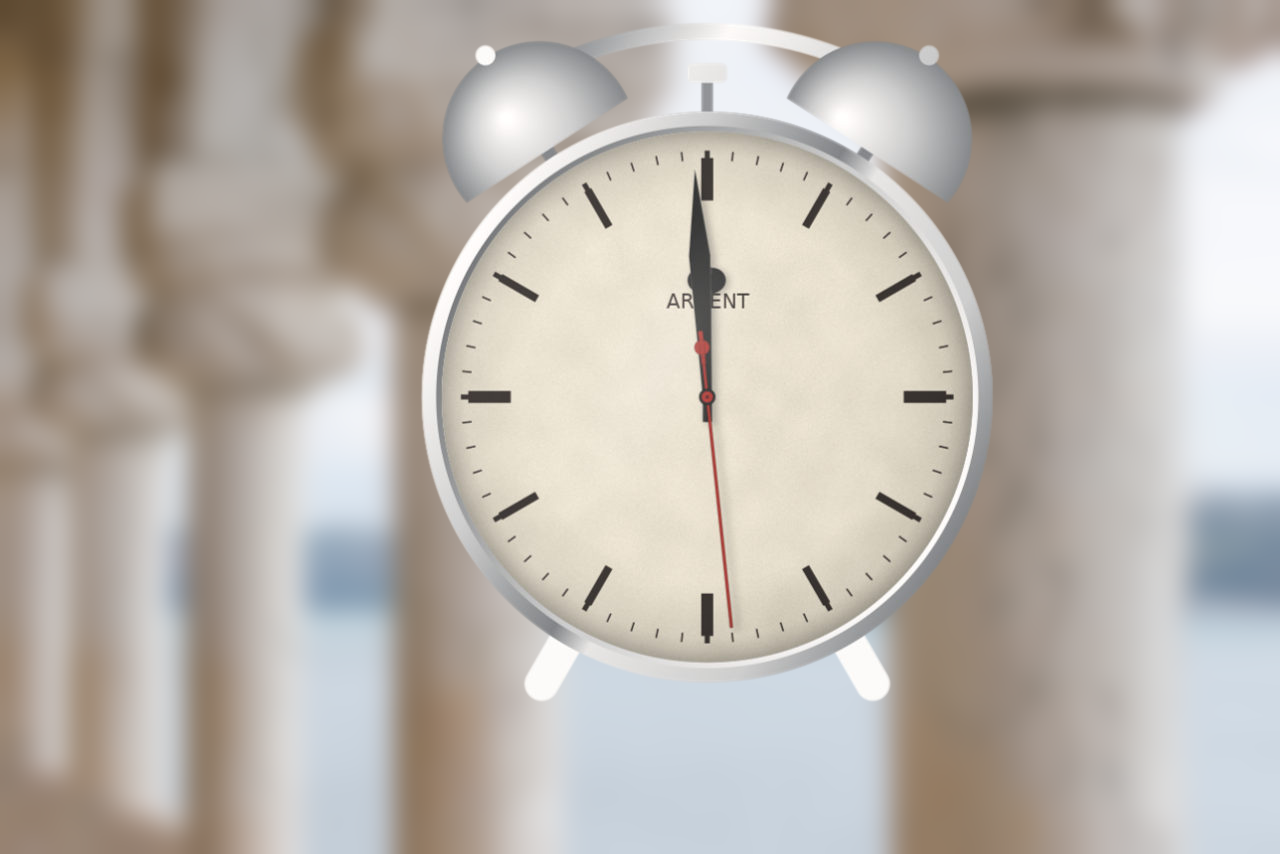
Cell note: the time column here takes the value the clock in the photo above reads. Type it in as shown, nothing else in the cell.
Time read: 11:59:29
